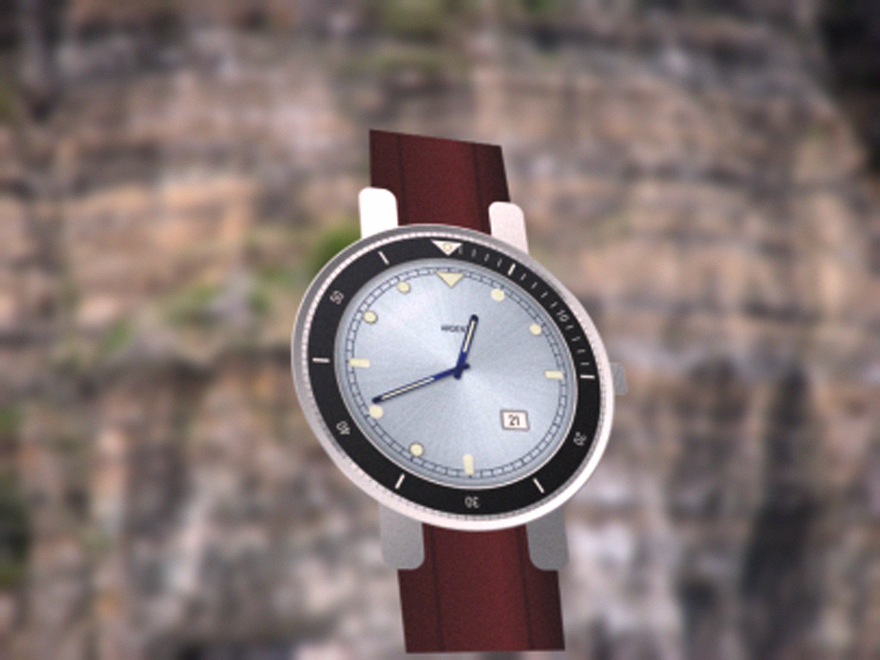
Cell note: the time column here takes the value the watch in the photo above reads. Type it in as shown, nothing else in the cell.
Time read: 12:41
